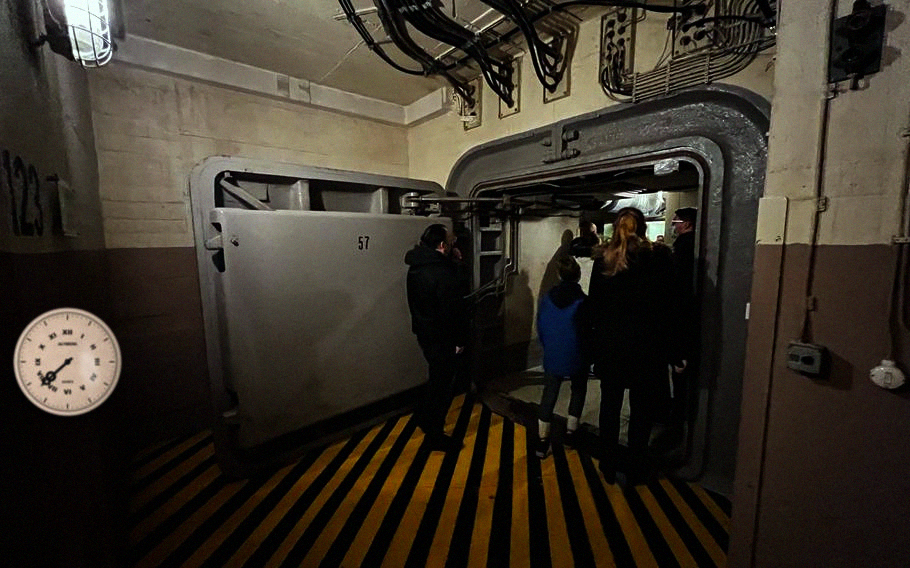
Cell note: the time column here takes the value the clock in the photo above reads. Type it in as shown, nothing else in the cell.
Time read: 7:38
